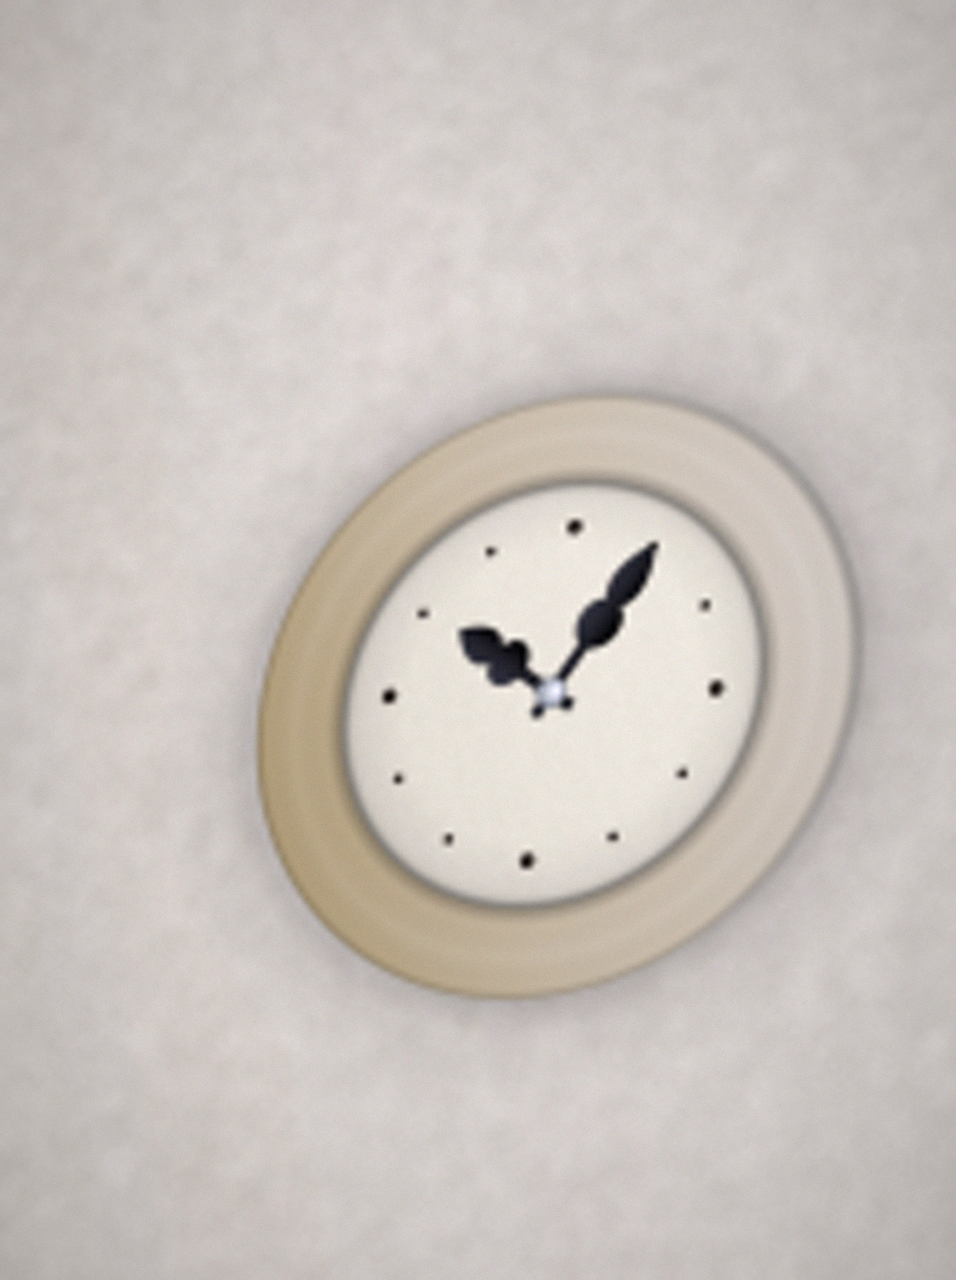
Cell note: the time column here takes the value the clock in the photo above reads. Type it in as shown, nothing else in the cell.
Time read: 10:05
